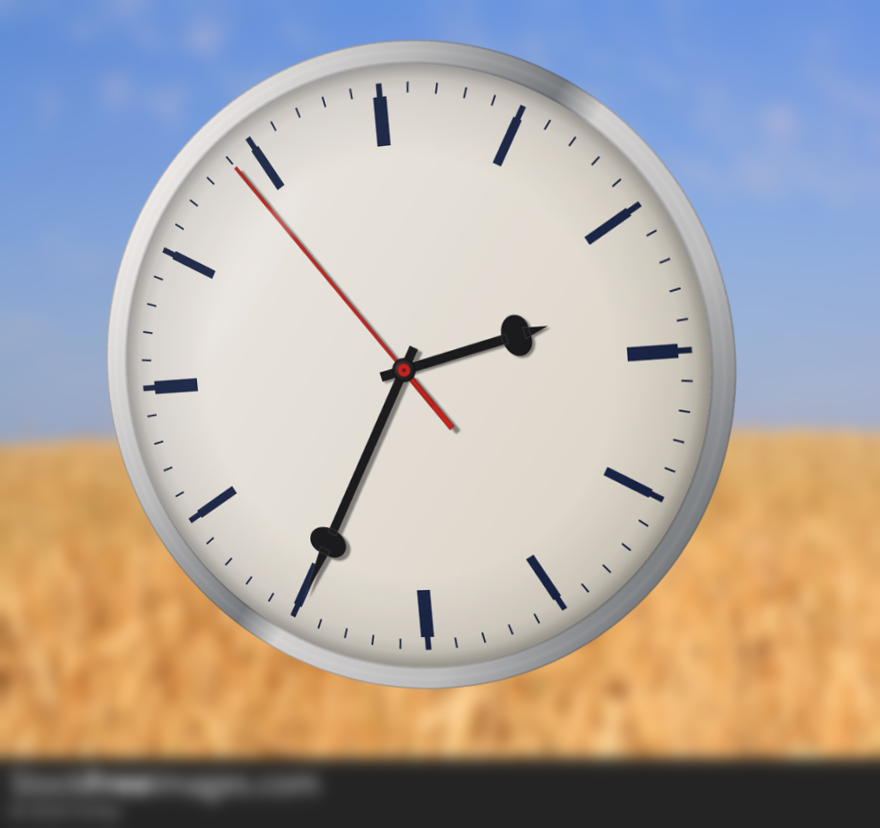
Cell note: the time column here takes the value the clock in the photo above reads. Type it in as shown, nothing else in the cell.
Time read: 2:34:54
